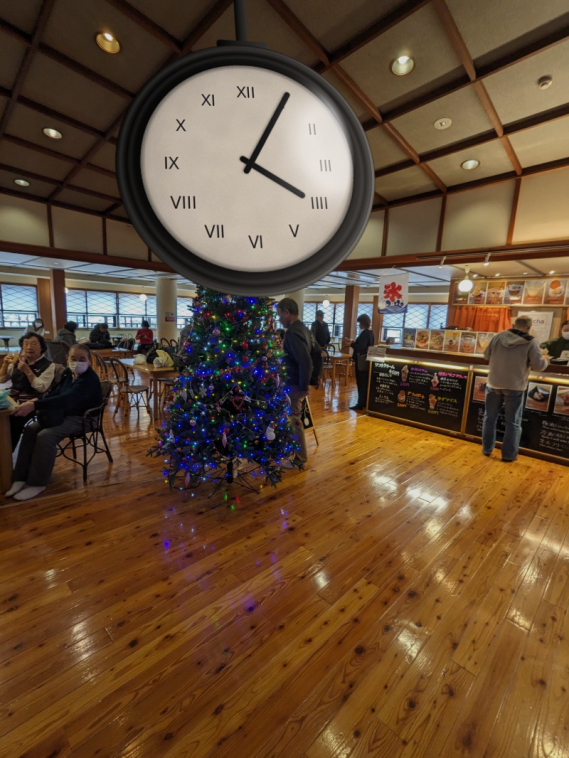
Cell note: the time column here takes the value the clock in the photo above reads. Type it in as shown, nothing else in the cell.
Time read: 4:05
